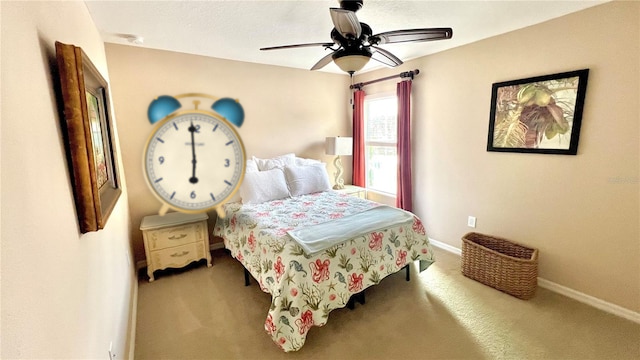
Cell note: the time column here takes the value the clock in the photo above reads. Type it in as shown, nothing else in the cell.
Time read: 5:59
